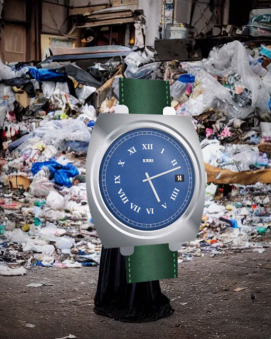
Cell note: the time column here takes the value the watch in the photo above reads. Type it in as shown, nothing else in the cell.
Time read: 5:12
